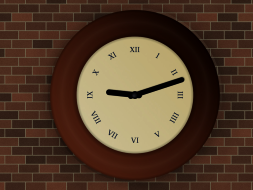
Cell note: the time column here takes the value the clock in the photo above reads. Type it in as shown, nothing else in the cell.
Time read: 9:12
